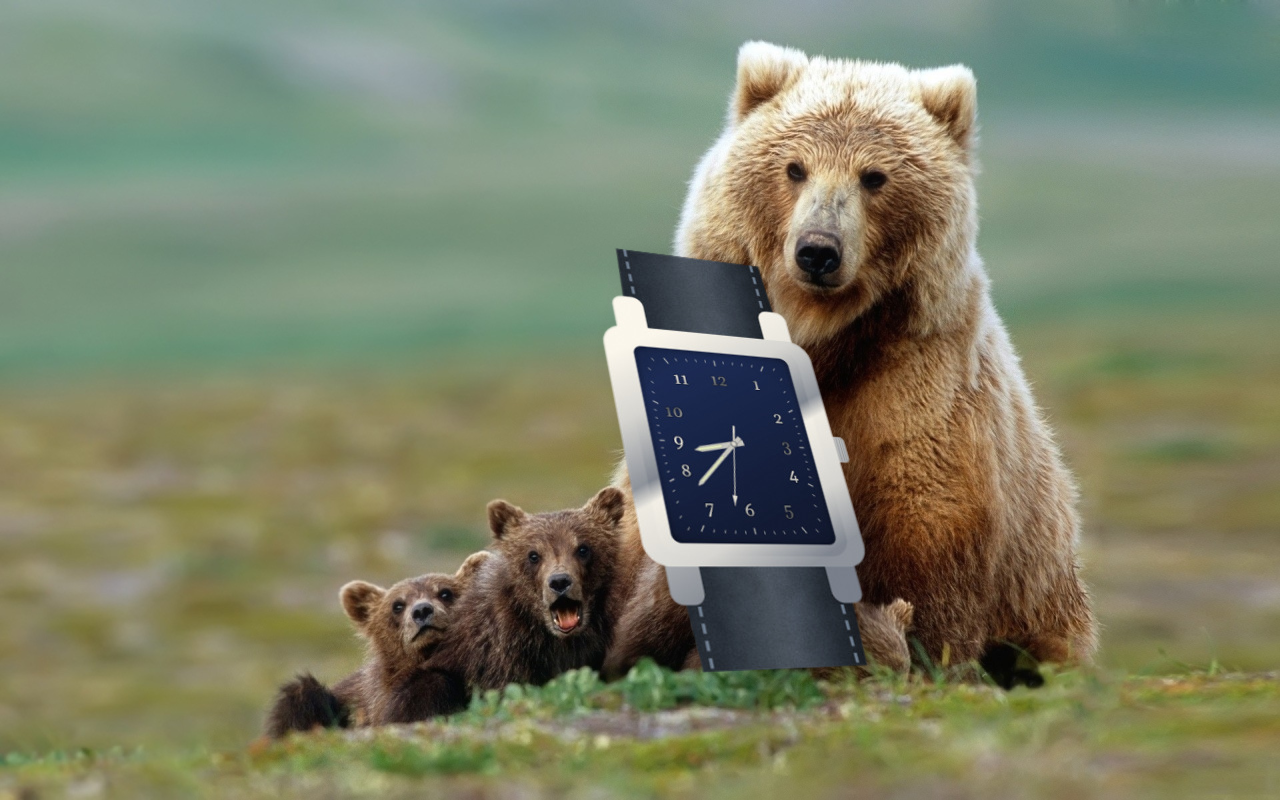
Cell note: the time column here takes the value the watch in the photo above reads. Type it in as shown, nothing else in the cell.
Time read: 8:37:32
